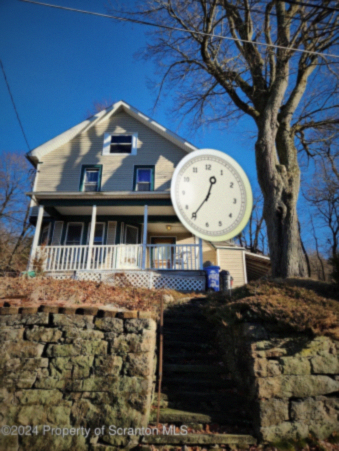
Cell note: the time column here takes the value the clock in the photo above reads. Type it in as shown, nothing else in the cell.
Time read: 12:36
